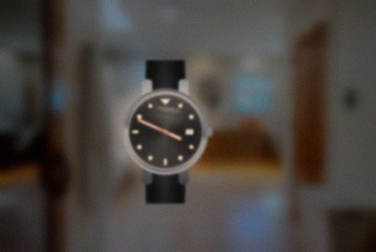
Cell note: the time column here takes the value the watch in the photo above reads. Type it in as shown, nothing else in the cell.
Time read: 3:49
